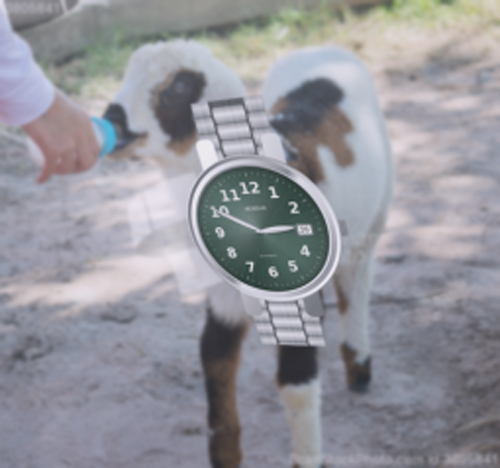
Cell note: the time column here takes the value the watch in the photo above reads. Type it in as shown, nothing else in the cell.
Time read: 2:50
